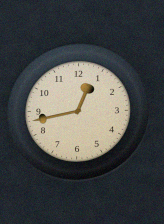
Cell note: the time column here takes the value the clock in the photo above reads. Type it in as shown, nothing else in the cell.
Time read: 12:43
